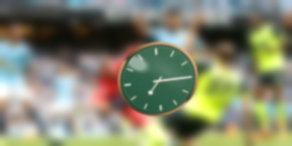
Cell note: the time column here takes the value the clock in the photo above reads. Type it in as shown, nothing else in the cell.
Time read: 7:15
